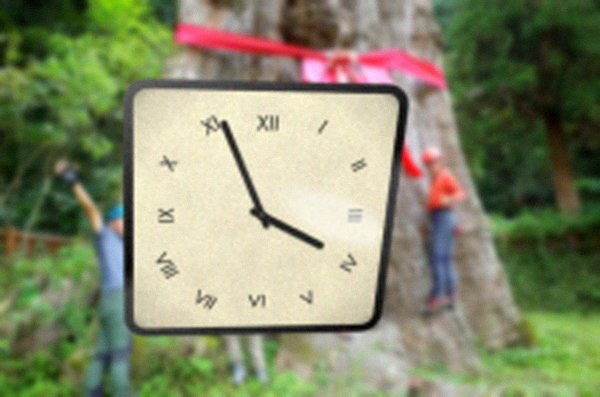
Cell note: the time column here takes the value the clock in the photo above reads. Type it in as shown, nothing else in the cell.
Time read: 3:56
